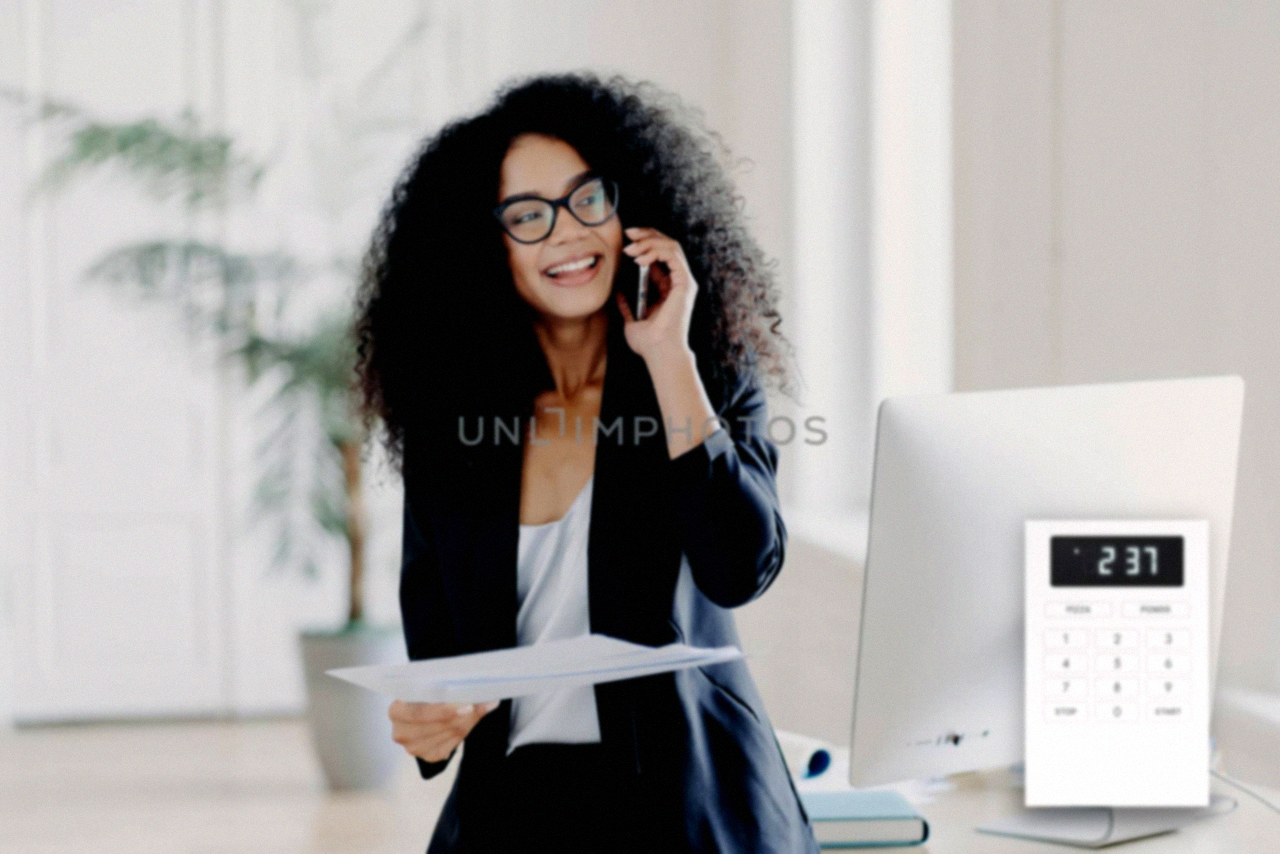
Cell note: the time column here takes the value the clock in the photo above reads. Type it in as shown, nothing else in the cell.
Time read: 2:37
